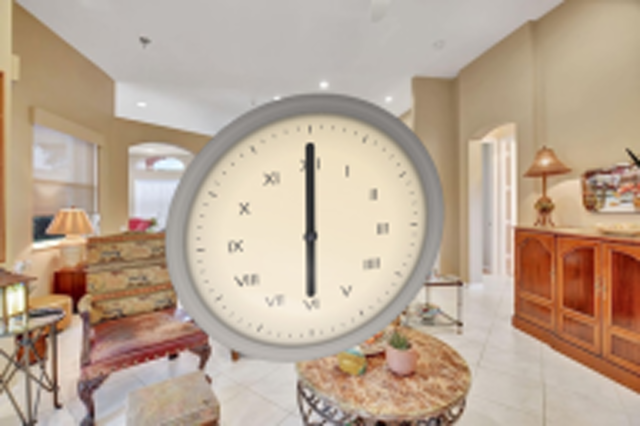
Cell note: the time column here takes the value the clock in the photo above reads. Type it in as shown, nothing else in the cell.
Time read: 6:00
